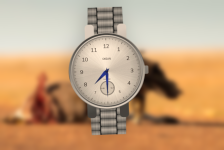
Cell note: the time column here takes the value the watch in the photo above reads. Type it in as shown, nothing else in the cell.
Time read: 7:30
